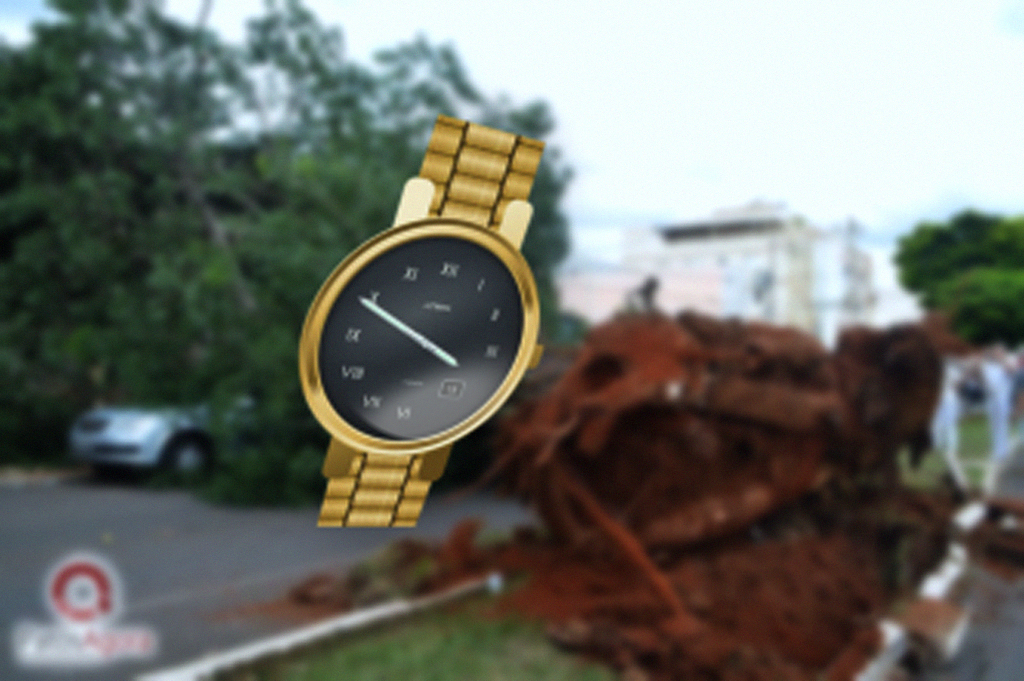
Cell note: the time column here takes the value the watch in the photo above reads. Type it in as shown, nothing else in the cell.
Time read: 3:49
